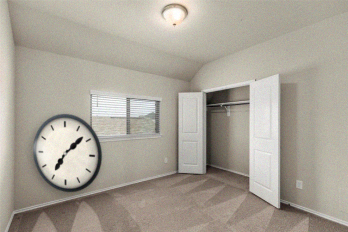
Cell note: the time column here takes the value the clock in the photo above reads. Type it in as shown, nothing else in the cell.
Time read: 7:08
